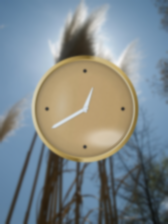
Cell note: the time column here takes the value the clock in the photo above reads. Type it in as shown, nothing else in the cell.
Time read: 12:40
